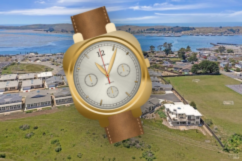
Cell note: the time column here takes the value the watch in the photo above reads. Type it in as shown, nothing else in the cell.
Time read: 11:06
